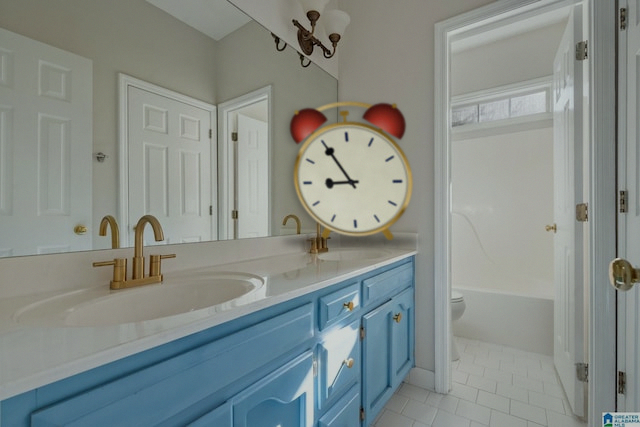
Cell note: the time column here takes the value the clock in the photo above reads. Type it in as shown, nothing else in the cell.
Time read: 8:55
